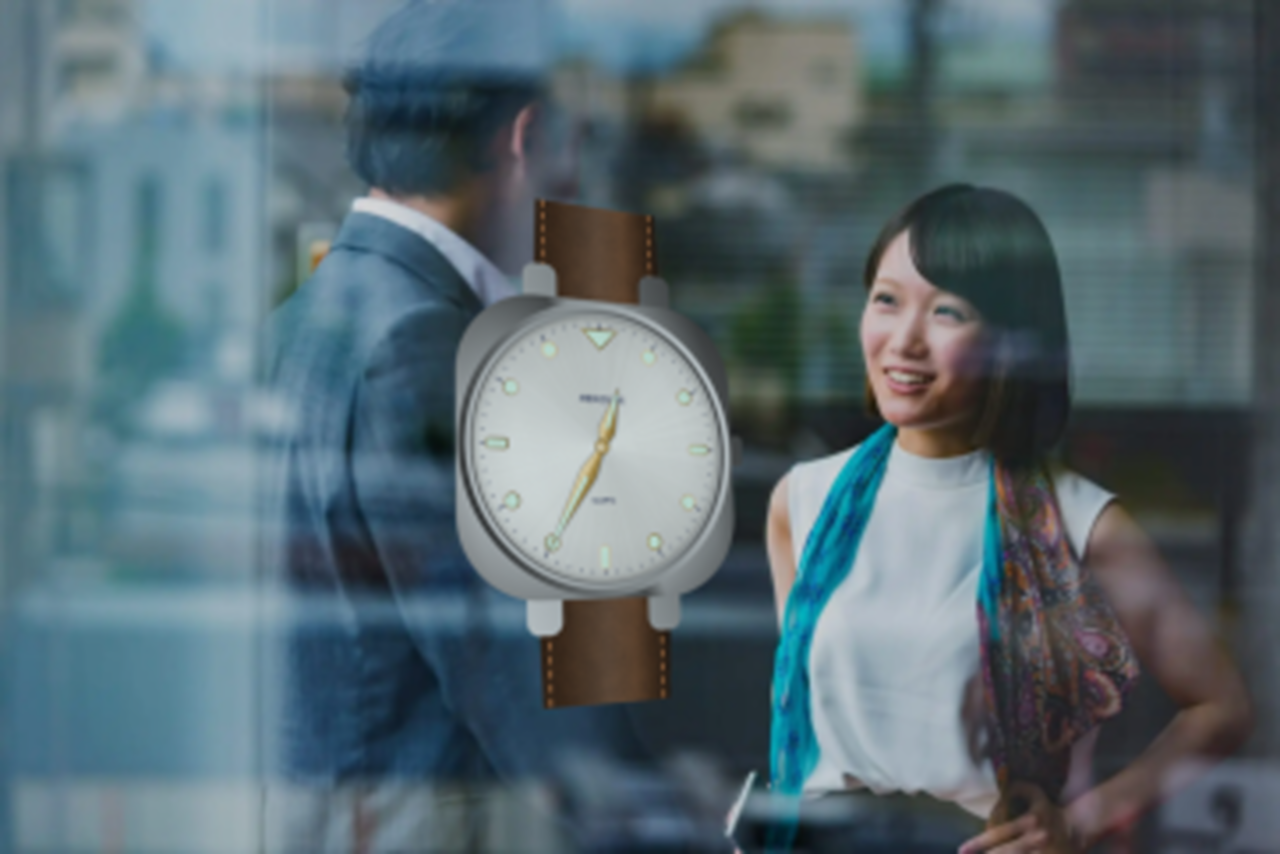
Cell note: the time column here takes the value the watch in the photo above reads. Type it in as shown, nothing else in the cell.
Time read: 12:35
